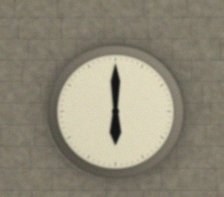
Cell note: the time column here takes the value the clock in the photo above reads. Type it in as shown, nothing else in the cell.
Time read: 6:00
